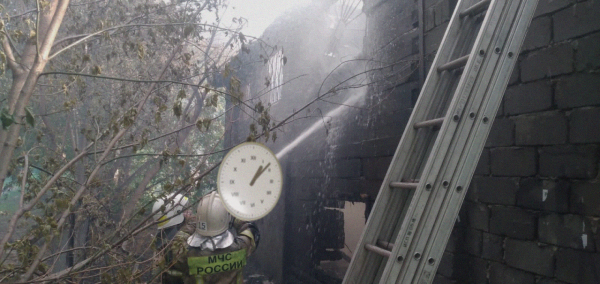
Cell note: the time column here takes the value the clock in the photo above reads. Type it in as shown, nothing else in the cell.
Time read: 1:08
